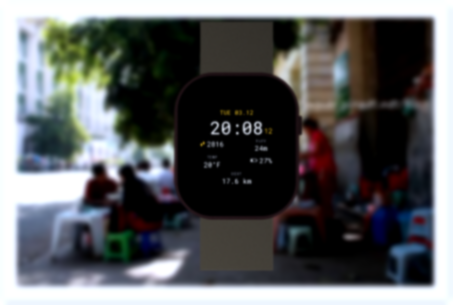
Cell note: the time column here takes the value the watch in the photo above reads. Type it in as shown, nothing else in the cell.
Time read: 20:08
